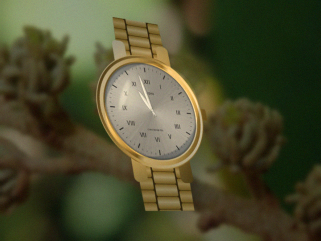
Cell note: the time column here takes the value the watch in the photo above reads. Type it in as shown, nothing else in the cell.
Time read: 10:58
